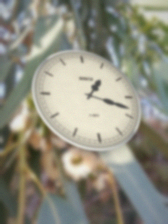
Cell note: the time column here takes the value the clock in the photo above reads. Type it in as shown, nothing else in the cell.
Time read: 1:18
